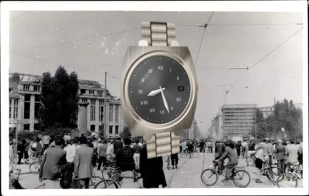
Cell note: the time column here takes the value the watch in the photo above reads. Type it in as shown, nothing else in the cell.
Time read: 8:27
